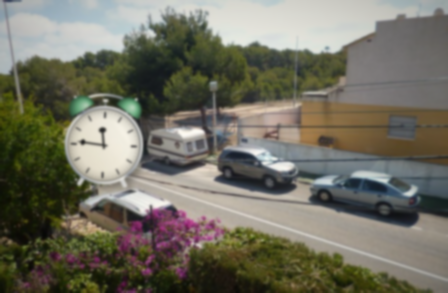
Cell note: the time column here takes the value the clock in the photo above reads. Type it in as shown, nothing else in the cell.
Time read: 11:46
